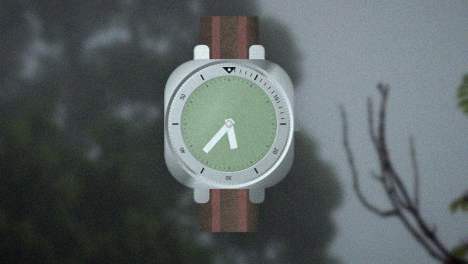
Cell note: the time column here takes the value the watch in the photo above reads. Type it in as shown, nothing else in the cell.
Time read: 5:37
